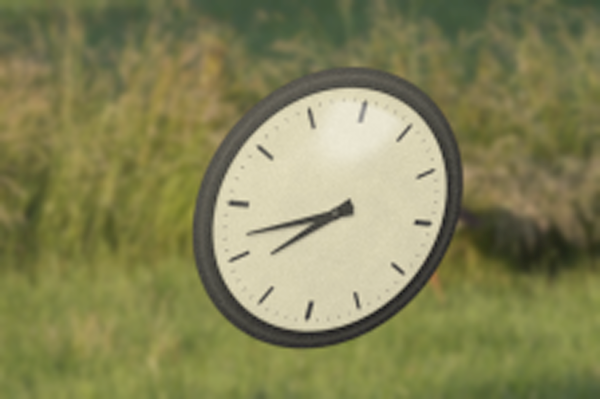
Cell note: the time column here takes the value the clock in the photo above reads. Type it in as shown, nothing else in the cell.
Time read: 7:42
